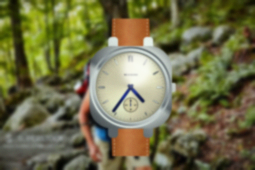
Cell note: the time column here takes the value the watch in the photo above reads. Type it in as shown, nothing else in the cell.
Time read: 4:36
